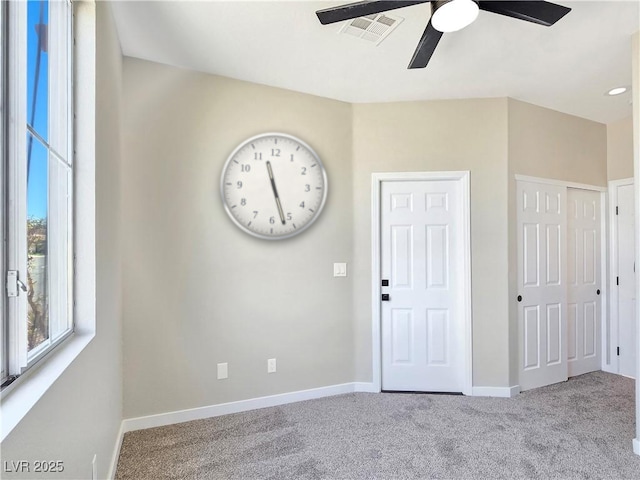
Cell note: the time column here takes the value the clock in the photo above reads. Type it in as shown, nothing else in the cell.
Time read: 11:27
